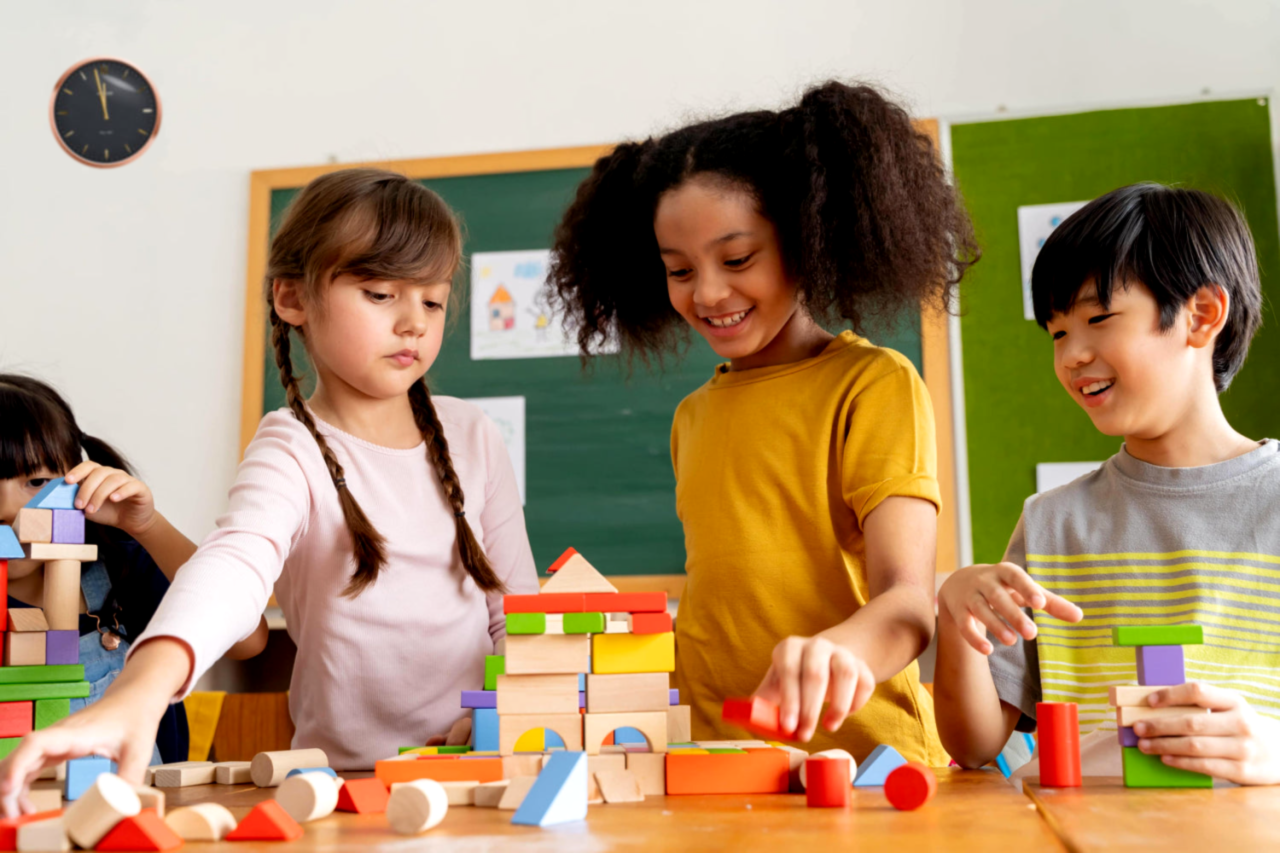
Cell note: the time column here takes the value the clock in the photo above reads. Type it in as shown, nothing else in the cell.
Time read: 11:58
